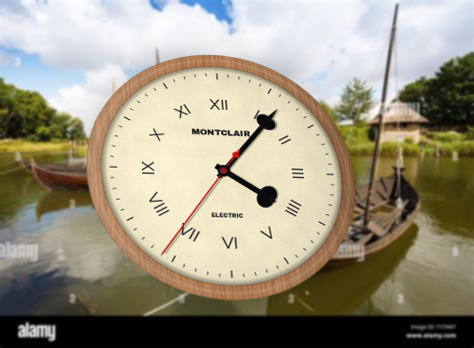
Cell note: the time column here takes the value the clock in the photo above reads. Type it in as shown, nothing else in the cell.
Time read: 4:06:36
